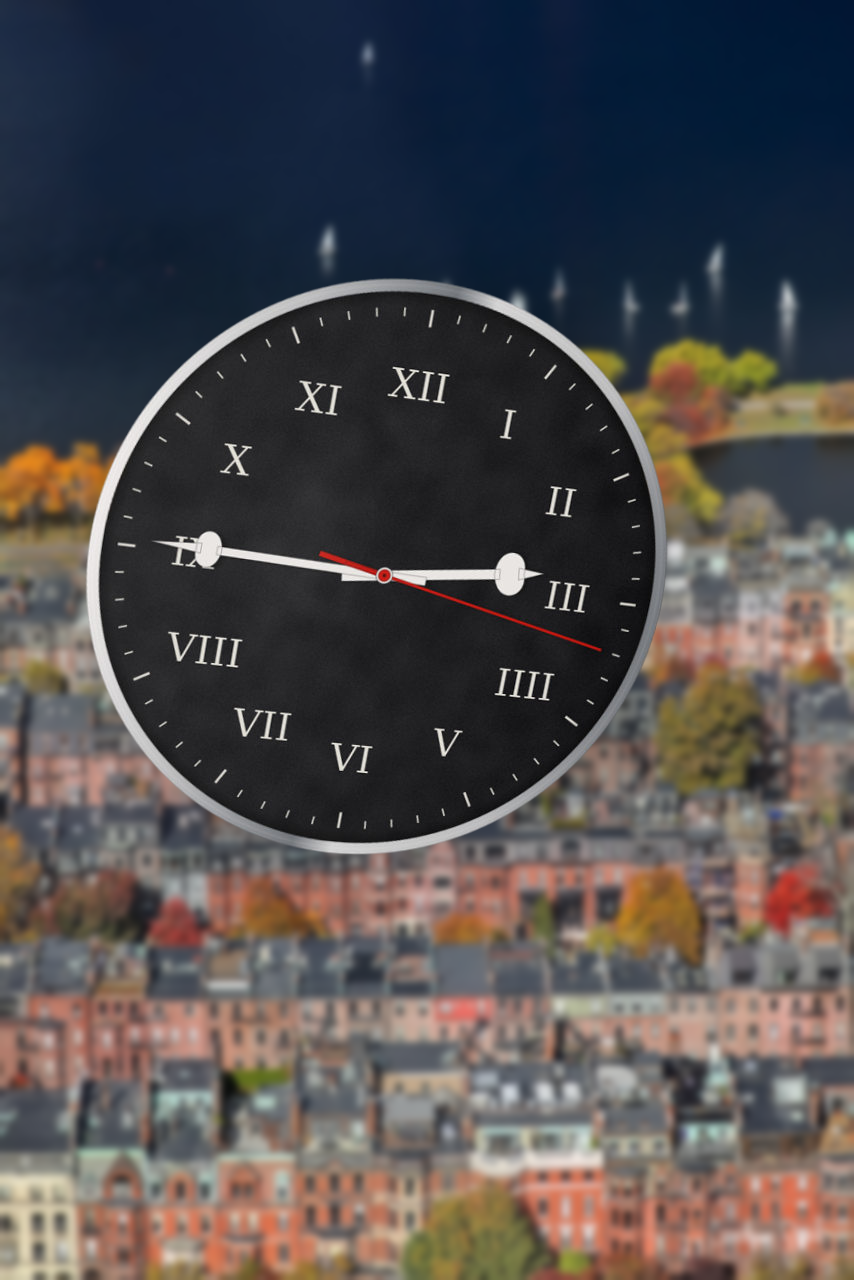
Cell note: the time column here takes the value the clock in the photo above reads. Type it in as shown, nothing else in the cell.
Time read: 2:45:17
